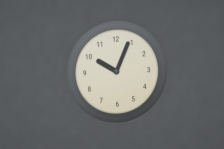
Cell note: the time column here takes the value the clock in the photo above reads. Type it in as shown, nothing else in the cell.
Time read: 10:04
